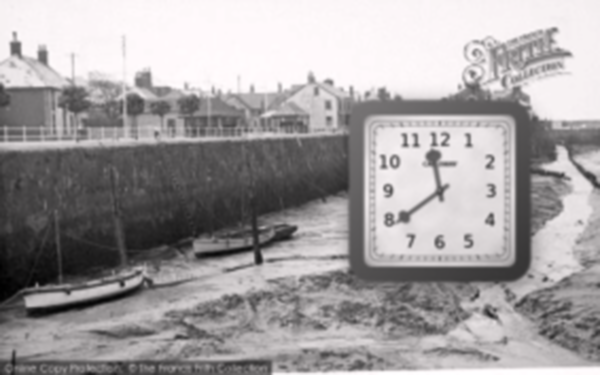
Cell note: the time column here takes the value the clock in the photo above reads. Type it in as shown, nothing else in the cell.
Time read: 11:39
